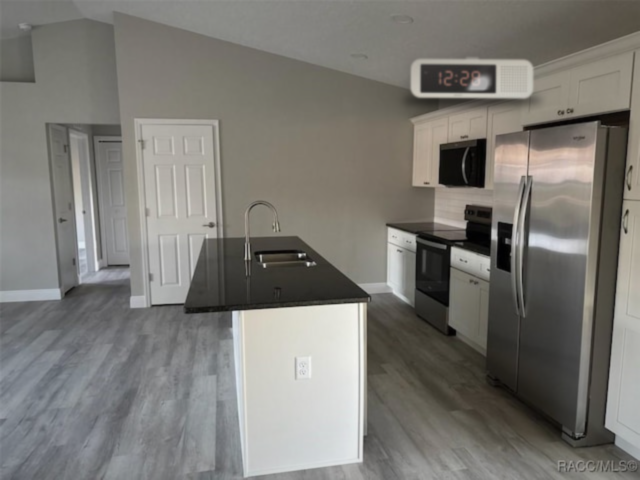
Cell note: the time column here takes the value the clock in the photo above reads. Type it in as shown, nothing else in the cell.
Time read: 12:28
